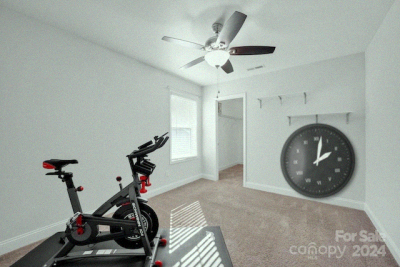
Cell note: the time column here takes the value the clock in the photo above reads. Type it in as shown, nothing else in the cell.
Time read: 2:02
